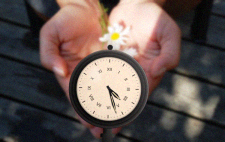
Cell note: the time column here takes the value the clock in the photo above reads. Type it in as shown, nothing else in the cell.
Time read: 4:27
